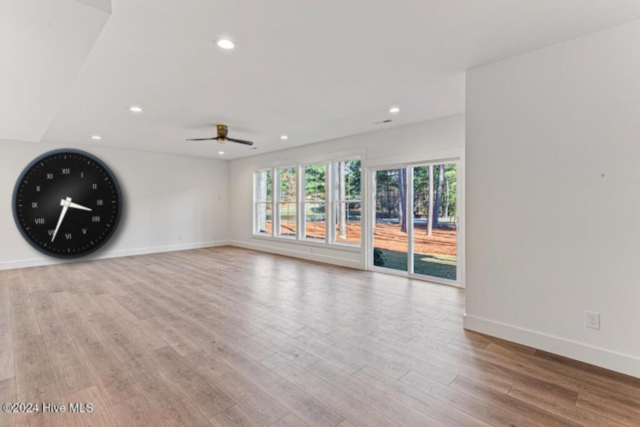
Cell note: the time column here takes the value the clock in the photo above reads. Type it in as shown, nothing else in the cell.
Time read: 3:34
